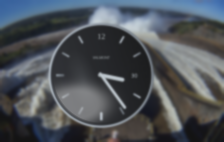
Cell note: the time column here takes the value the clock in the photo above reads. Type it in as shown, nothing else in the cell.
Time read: 3:24
